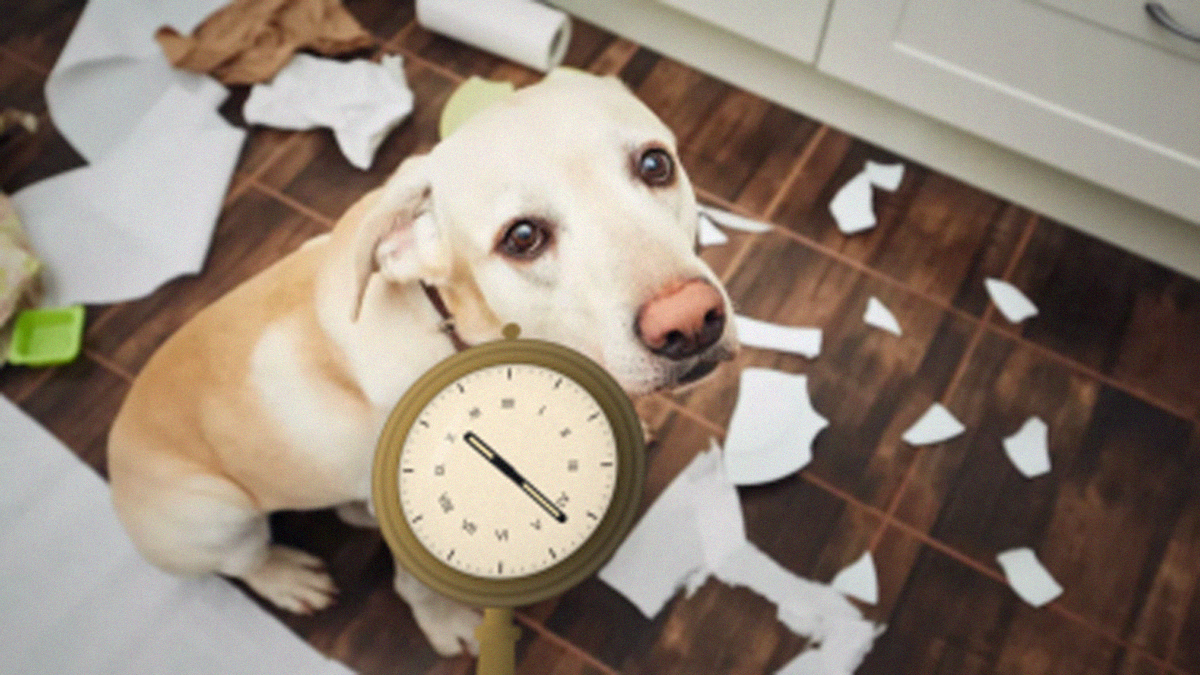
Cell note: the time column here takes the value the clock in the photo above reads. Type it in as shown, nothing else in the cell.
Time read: 10:22
